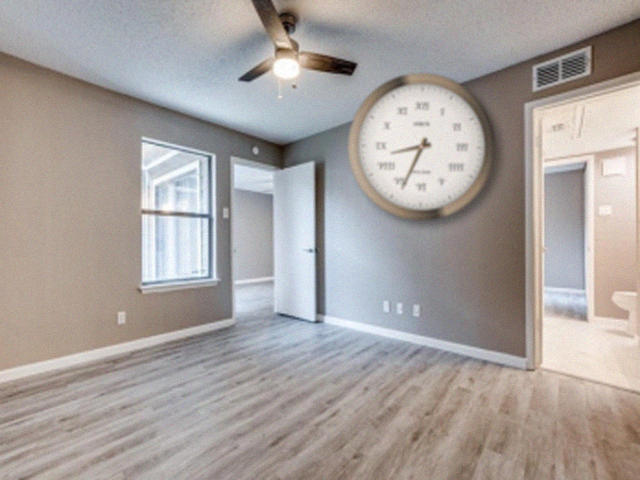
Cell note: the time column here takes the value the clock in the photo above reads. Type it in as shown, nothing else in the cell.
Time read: 8:34
